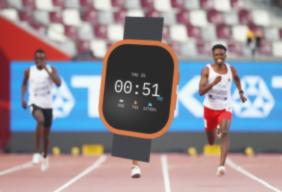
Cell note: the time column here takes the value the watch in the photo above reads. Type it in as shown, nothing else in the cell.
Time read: 0:51
